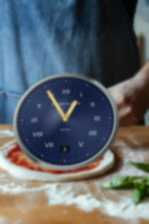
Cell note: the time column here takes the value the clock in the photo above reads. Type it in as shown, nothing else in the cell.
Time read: 12:55
